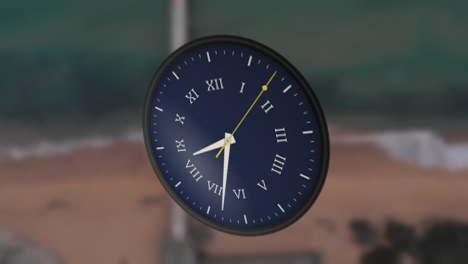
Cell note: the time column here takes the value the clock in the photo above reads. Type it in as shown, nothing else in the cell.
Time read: 8:33:08
